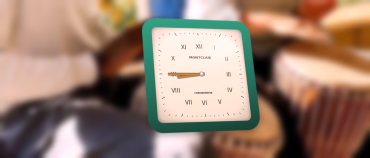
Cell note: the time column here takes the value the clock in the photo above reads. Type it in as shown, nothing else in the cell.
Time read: 8:45
